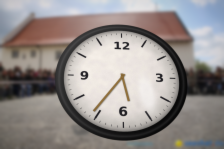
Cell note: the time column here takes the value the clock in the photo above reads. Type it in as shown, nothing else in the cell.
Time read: 5:36
